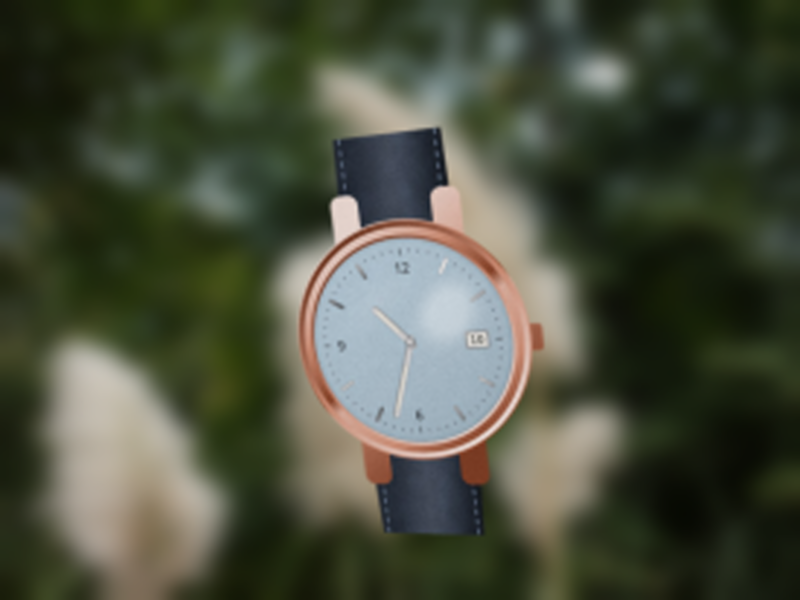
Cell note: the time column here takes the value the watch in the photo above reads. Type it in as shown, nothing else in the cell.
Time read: 10:33
